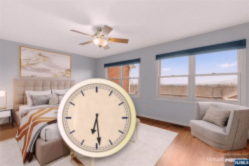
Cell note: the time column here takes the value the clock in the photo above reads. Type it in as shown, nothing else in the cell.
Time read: 6:29
